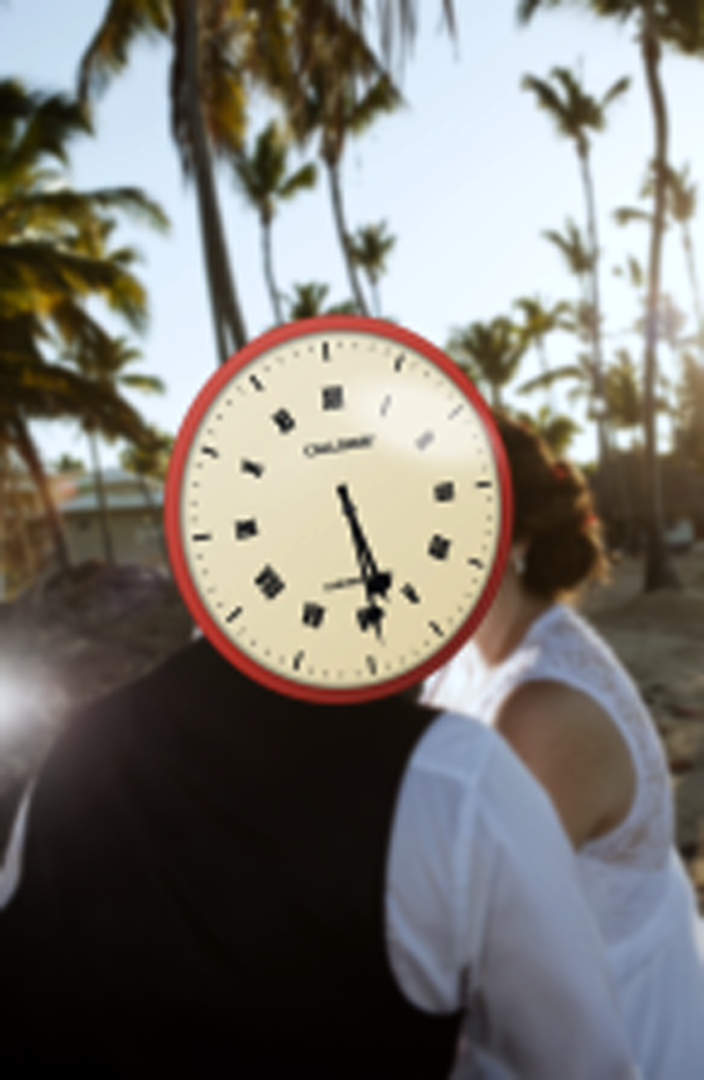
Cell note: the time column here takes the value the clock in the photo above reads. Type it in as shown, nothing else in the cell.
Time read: 5:29
